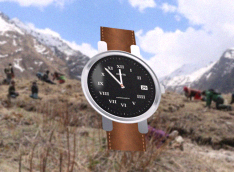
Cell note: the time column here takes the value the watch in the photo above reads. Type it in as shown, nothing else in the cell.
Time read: 11:53
